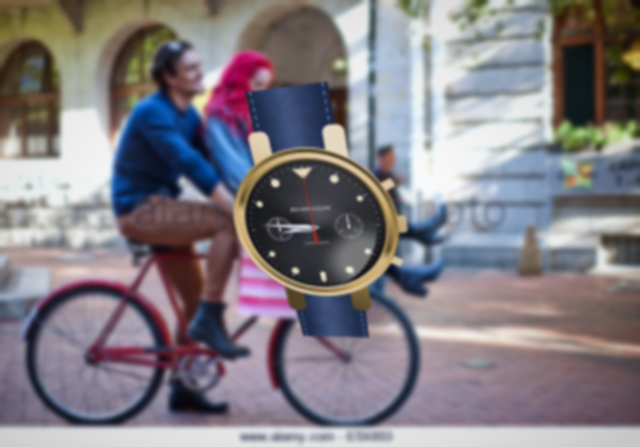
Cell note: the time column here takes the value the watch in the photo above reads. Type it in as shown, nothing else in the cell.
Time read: 8:46
